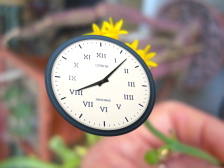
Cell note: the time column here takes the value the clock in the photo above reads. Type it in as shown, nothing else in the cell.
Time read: 8:07
